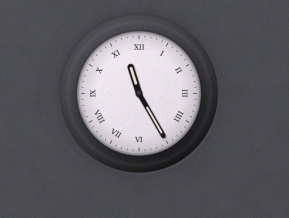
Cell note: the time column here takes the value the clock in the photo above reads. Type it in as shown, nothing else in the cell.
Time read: 11:25
